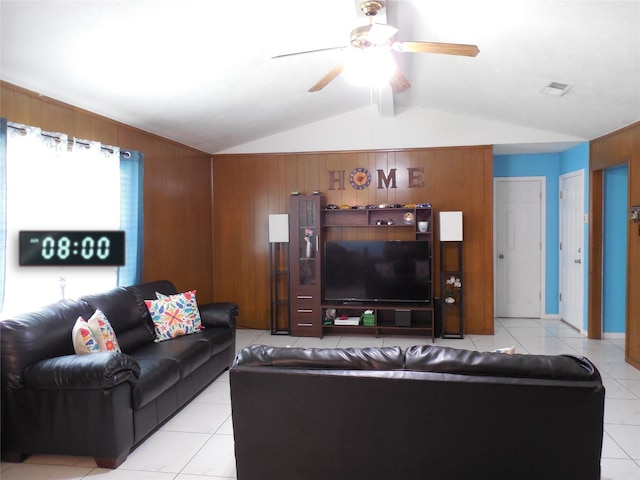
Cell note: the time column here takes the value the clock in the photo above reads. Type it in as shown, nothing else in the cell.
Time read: 8:00
